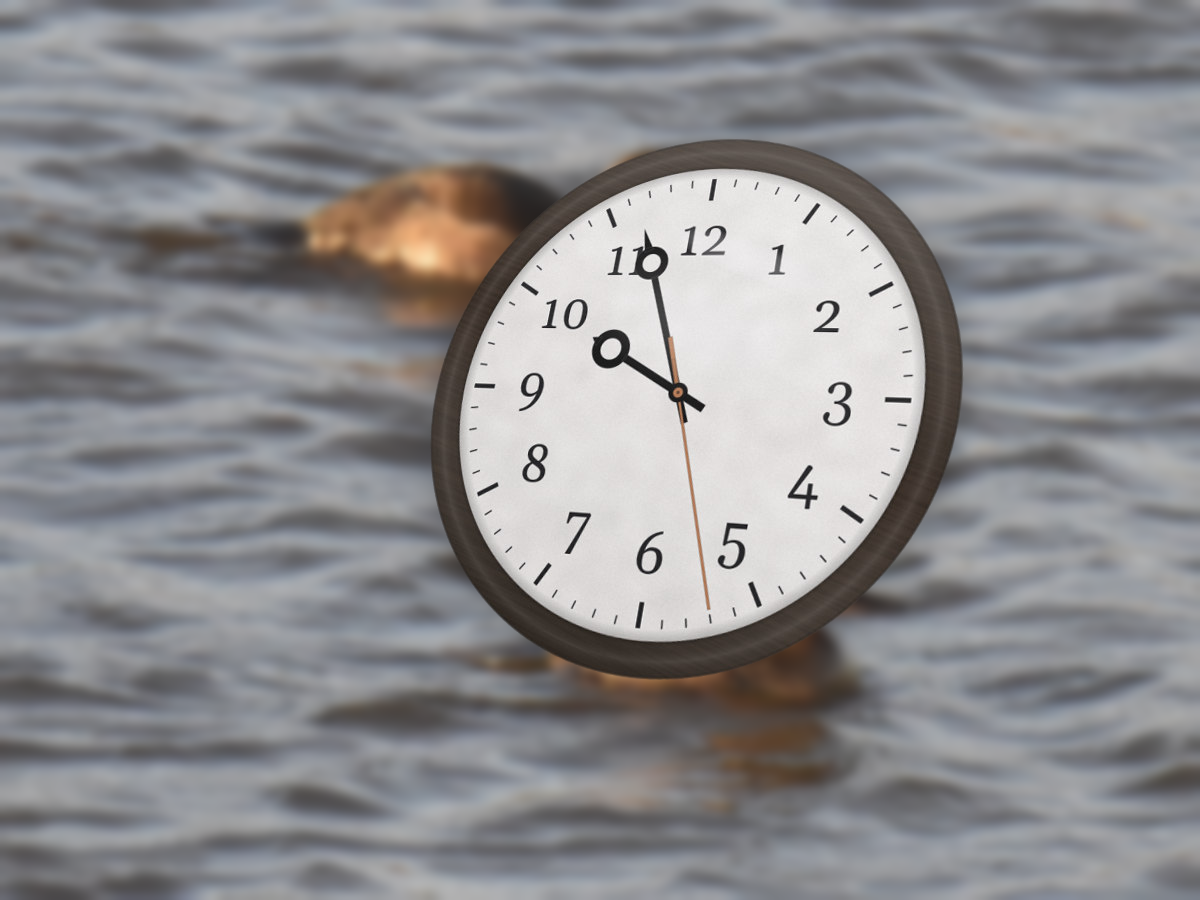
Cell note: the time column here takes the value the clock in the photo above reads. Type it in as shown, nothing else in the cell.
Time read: 9:56:27
